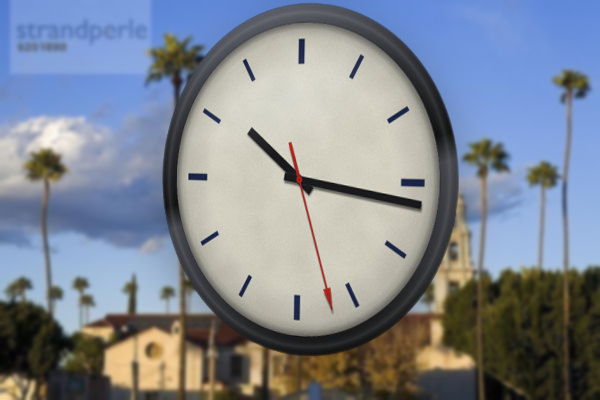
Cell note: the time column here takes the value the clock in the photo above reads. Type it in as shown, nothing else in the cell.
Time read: 10:16:27
